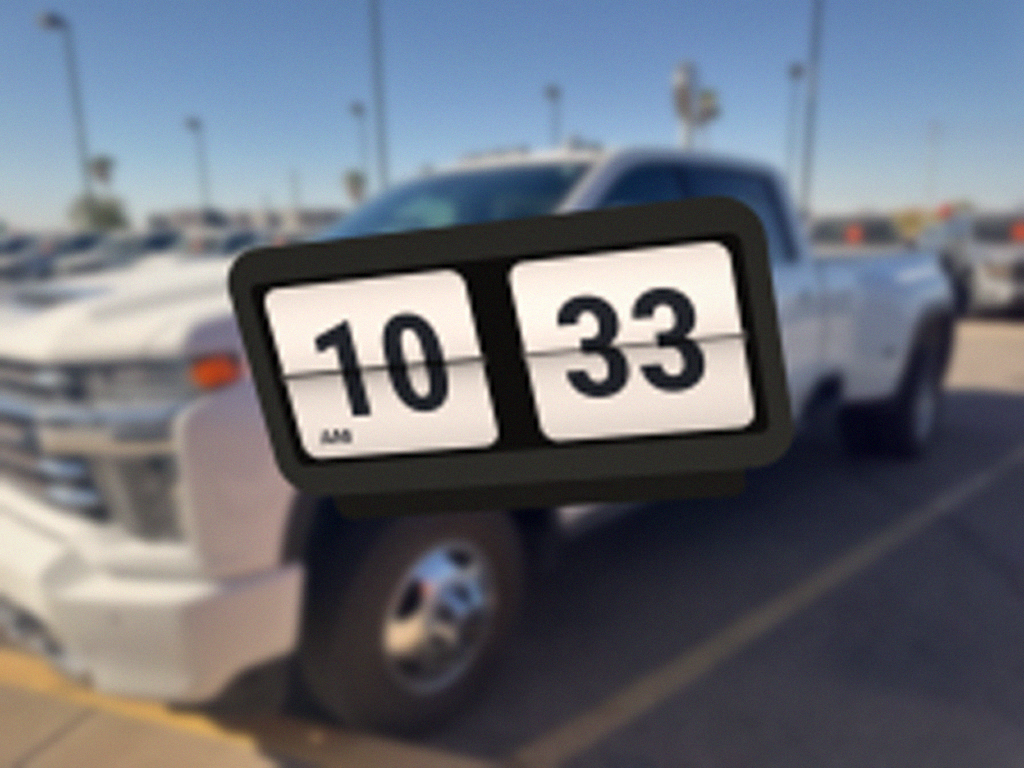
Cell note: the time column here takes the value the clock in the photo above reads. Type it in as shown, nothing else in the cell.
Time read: 10:33
